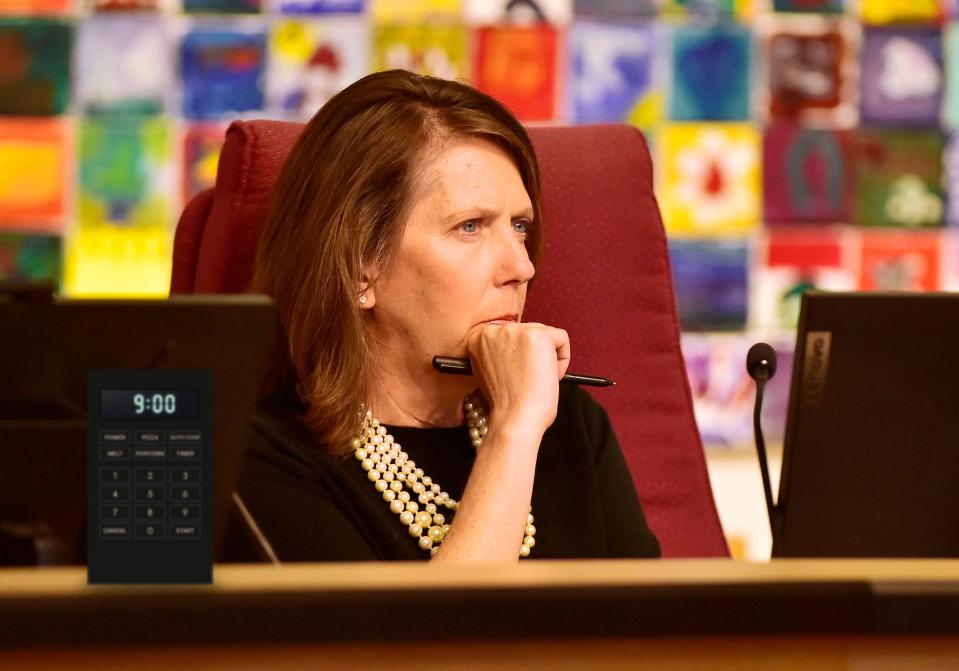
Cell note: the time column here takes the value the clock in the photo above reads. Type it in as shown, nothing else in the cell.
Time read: 9:00
